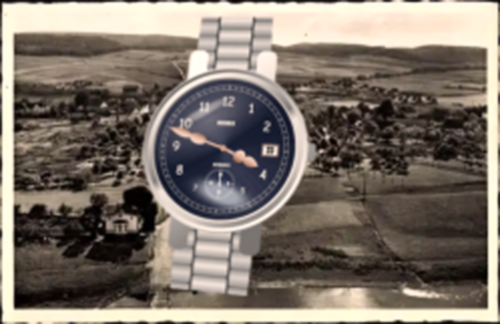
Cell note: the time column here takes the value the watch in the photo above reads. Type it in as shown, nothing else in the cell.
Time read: 3:48
